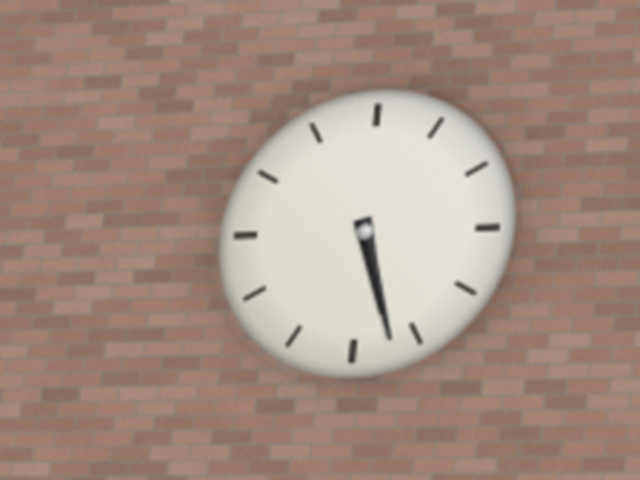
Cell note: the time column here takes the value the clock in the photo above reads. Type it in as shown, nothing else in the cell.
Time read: 5:27
